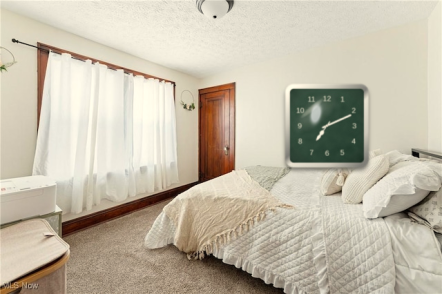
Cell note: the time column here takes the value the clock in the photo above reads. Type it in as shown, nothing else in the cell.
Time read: 7:11
